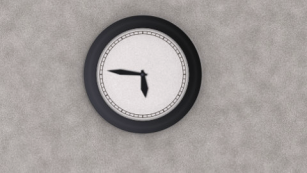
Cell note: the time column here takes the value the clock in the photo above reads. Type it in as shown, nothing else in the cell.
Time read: 5:46
